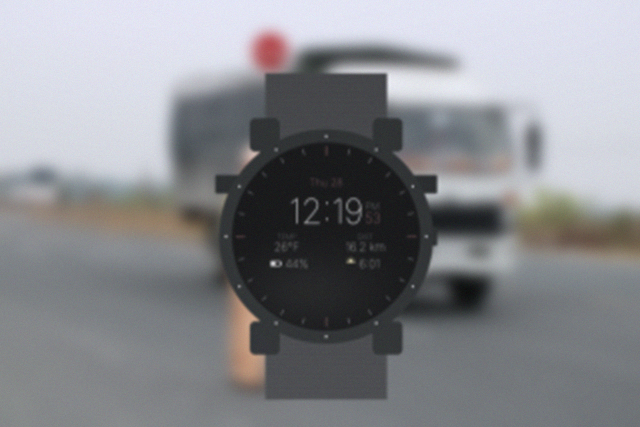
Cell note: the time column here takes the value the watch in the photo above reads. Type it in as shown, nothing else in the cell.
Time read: 12:19
